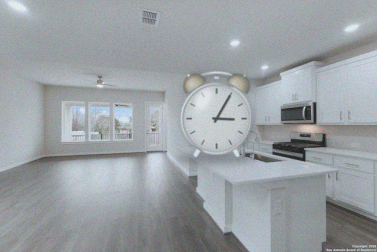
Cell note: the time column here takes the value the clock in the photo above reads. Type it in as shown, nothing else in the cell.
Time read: 3:05
